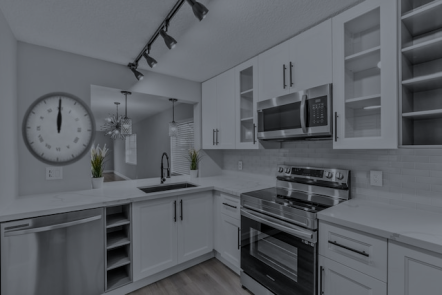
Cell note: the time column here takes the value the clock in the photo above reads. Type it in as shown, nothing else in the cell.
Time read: 12:00
